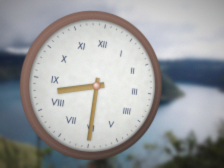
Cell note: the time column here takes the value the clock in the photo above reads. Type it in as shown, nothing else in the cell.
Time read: 8:30
